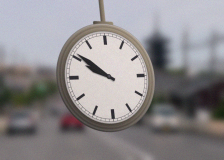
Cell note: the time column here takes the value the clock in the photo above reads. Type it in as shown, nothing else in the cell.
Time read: 9:51
